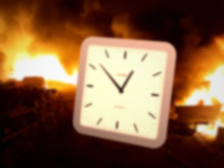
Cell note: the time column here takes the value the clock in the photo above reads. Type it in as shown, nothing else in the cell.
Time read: 12:52
